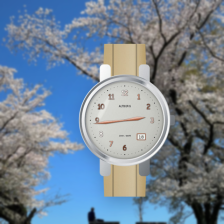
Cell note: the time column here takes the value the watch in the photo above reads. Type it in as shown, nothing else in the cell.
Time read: 2:44
